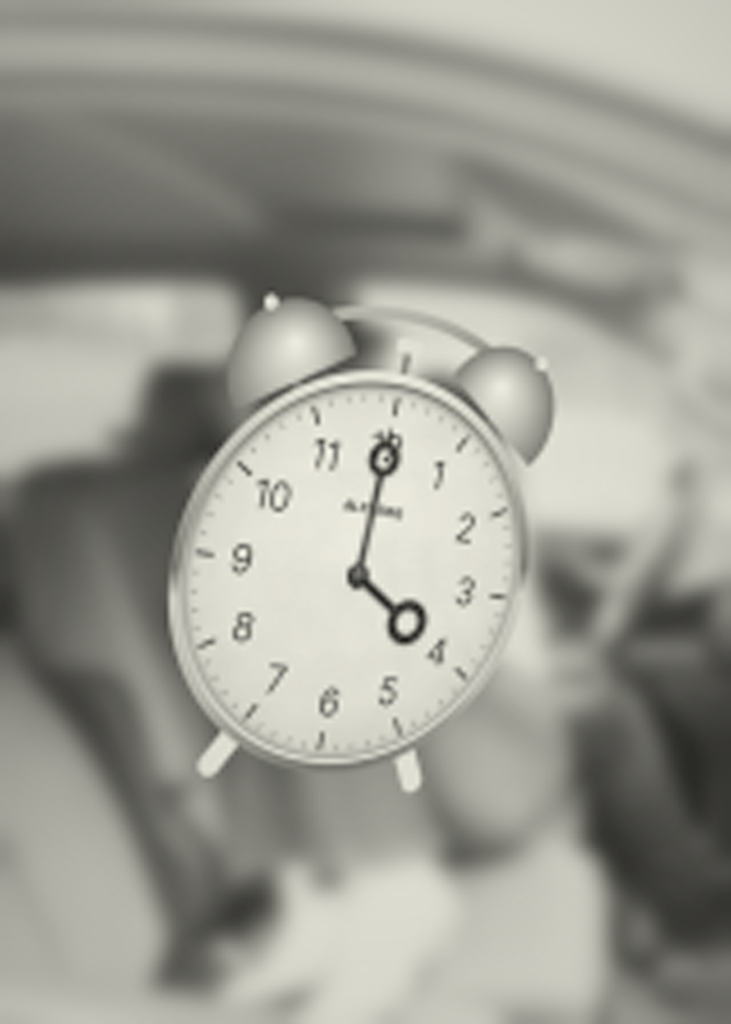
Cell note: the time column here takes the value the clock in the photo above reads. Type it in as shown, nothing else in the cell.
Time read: 4:00
